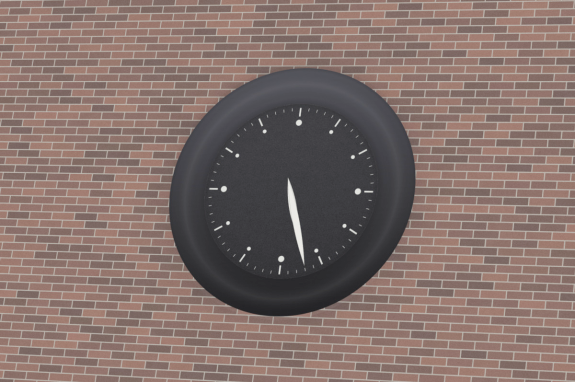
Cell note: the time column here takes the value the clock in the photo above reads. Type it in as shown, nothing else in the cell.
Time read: 5:27
